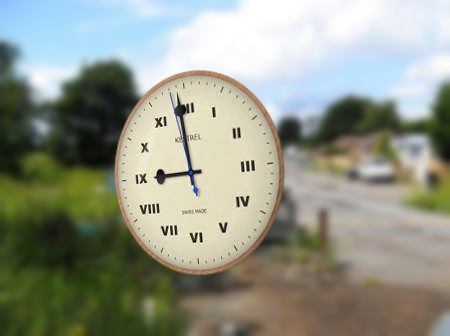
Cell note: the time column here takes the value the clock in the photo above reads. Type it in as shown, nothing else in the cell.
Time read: 8:58:58
